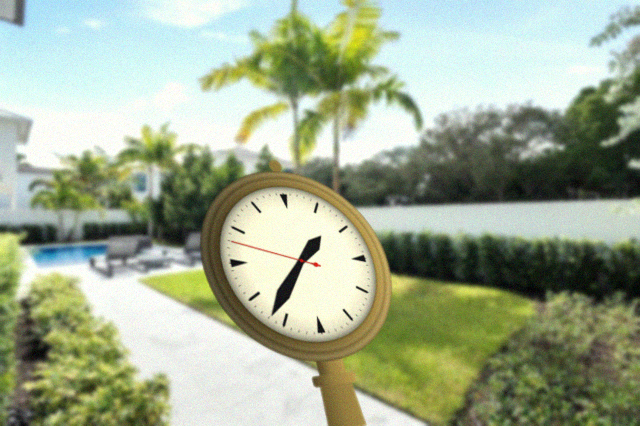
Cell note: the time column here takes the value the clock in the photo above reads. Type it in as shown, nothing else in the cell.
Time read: 1:36:48
